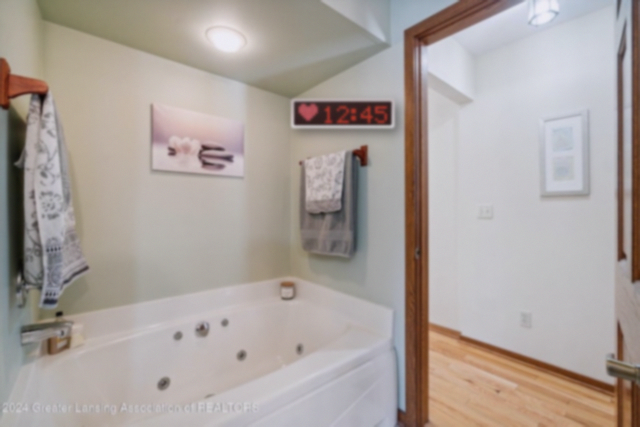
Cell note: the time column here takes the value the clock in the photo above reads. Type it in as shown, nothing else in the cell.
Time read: 12:45
